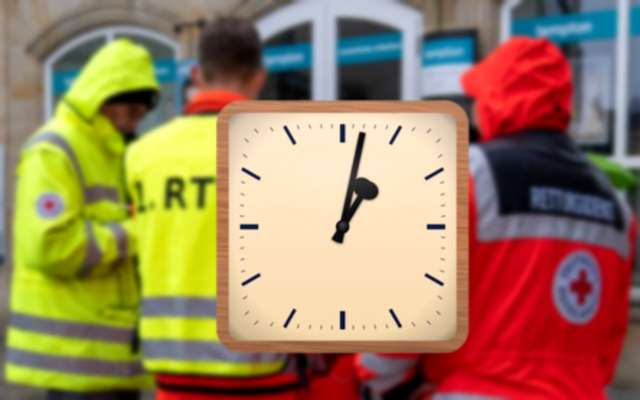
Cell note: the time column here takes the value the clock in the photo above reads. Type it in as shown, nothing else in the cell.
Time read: 1:02
